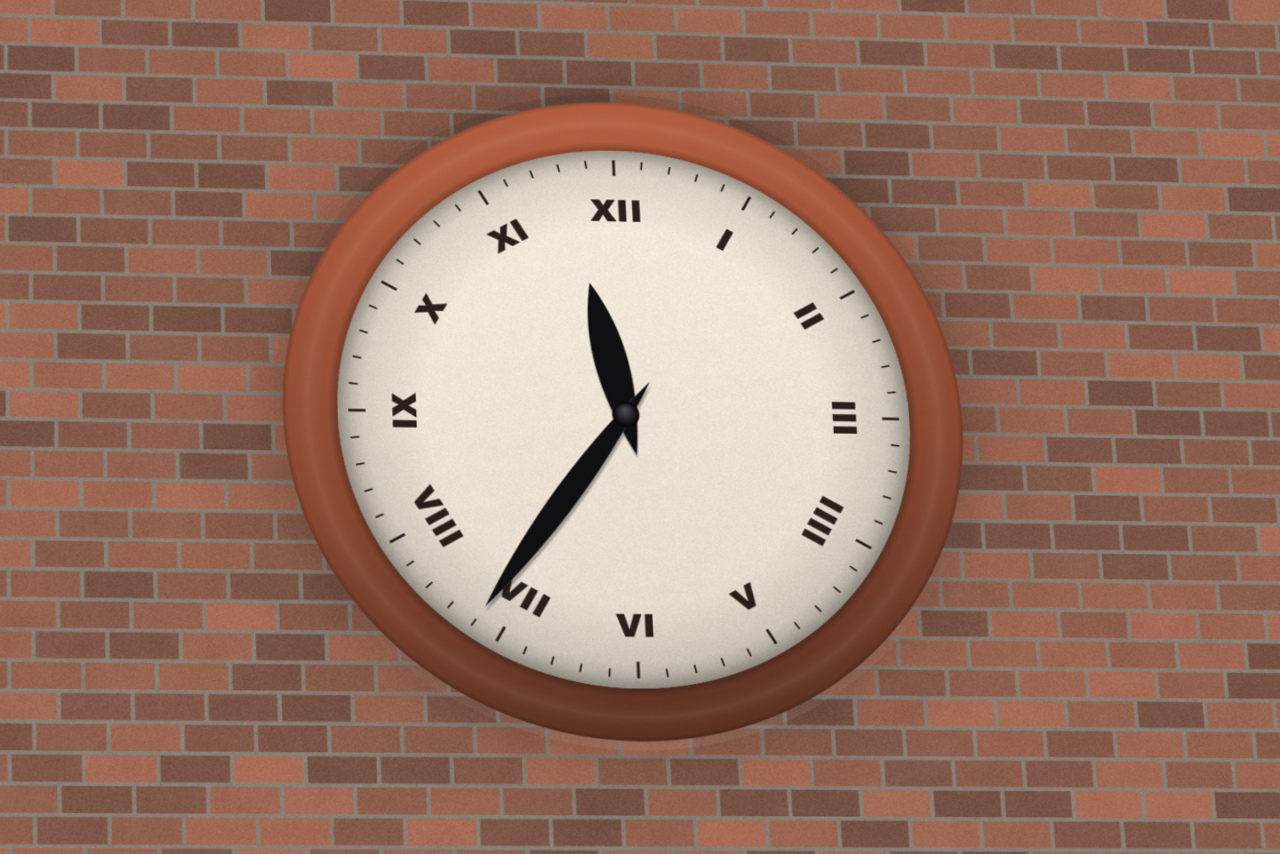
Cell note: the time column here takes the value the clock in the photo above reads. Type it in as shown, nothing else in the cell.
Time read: 11:36
